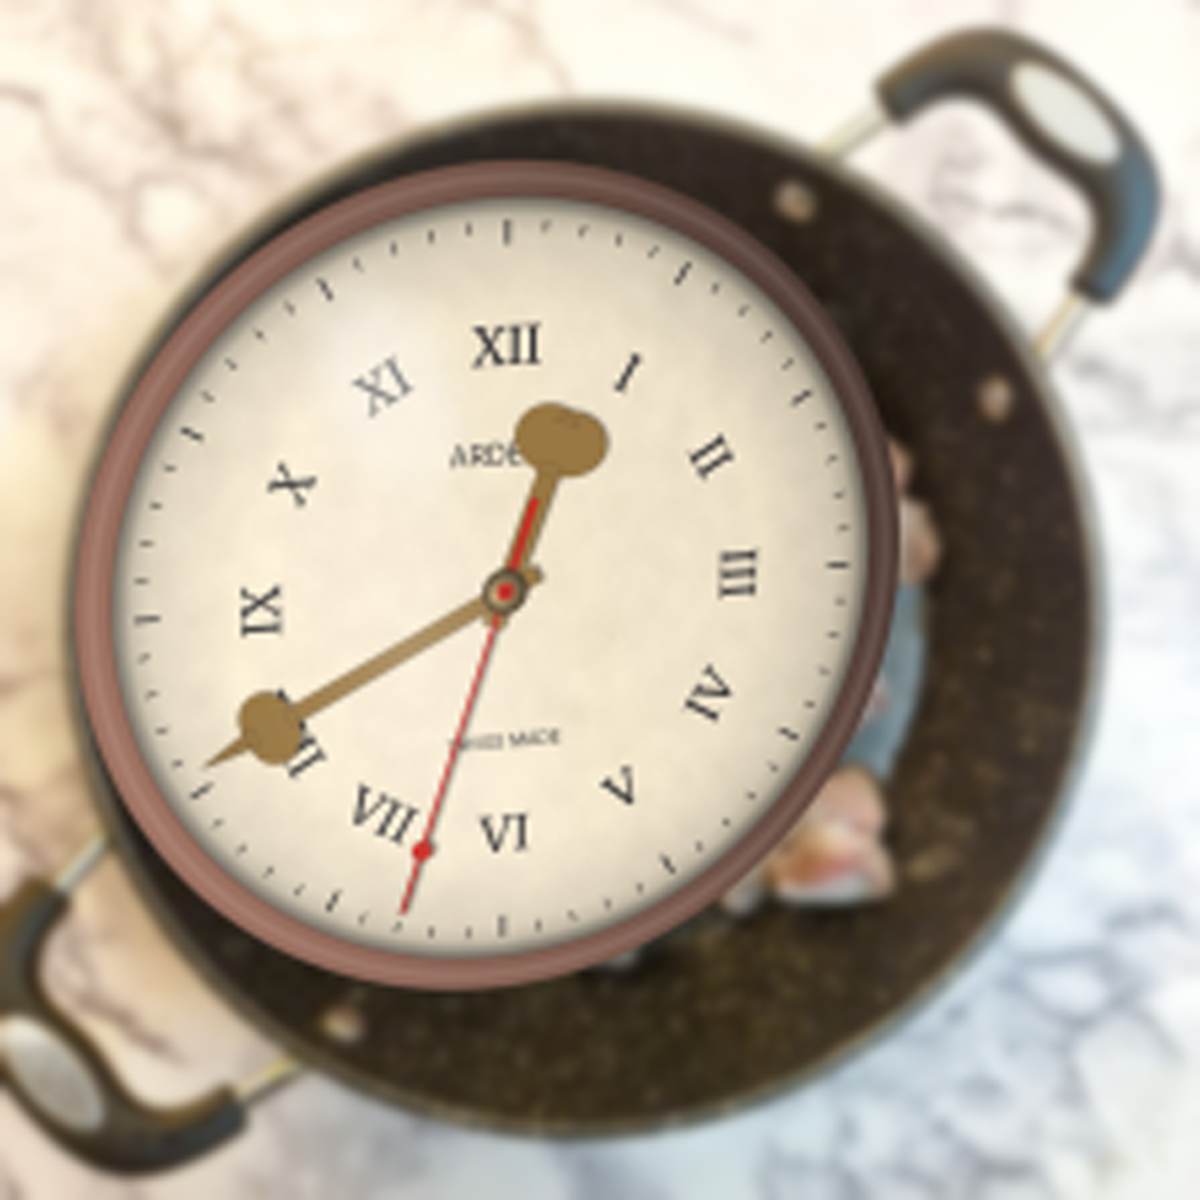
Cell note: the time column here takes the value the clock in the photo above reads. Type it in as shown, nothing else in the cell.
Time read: 12:40:33
